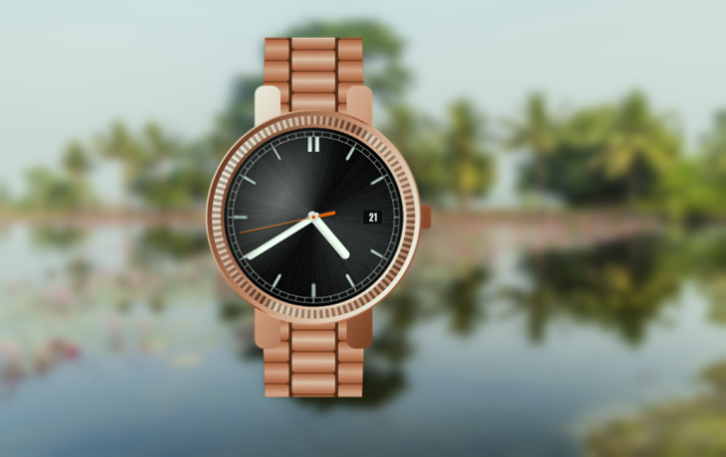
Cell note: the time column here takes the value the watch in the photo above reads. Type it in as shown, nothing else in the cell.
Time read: 4:39:43
